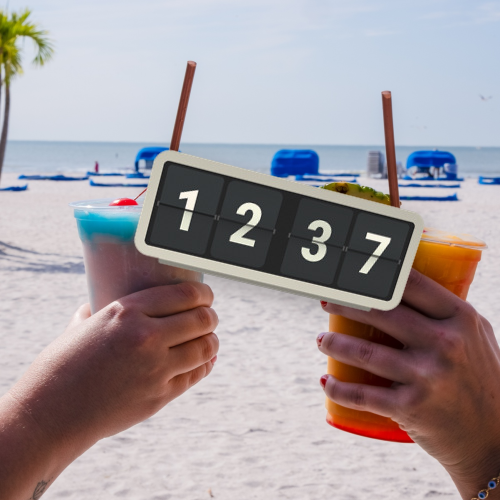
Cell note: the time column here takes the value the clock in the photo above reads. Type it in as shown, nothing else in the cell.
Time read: 12:37
